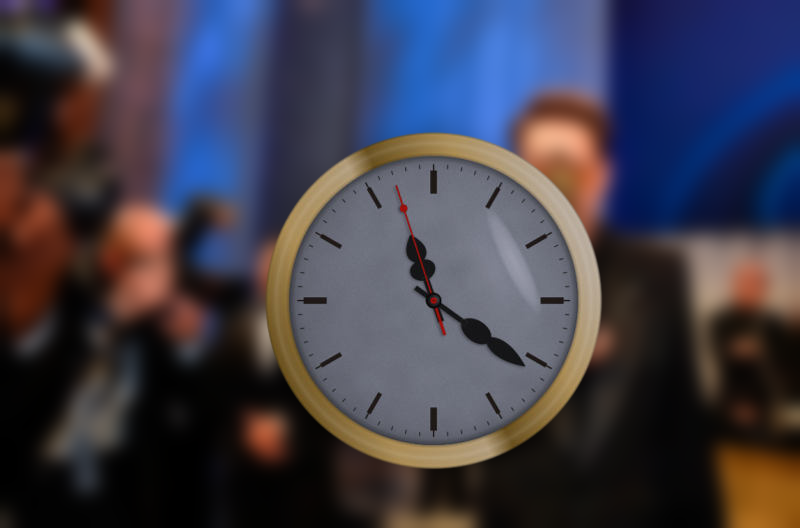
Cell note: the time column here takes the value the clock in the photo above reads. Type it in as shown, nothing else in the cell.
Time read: 11:20:57
